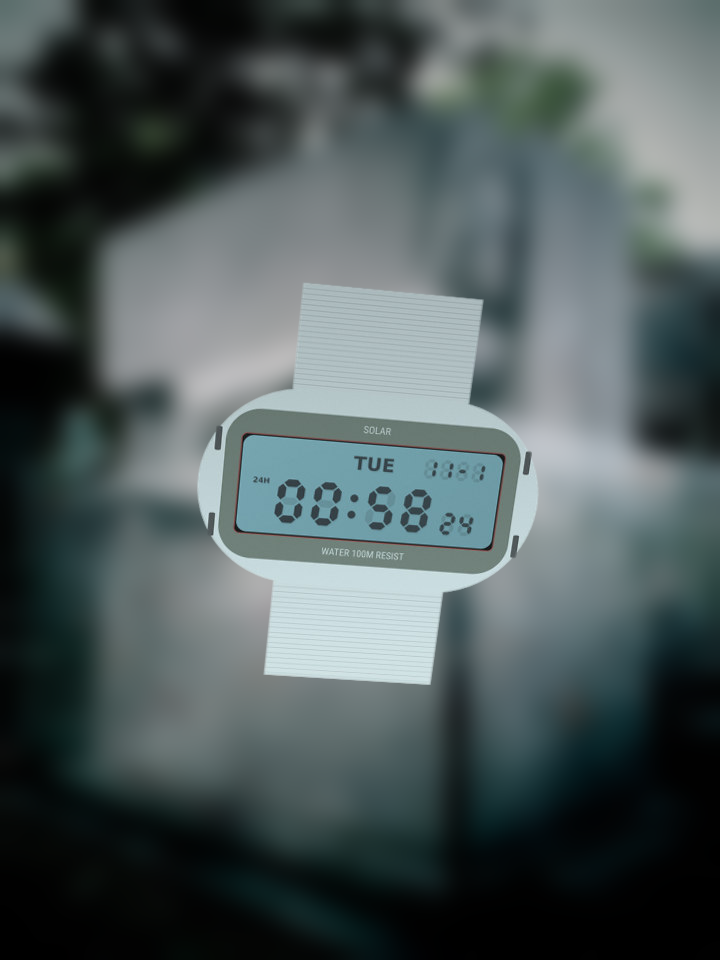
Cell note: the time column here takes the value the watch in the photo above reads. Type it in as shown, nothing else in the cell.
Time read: 0:58:24
